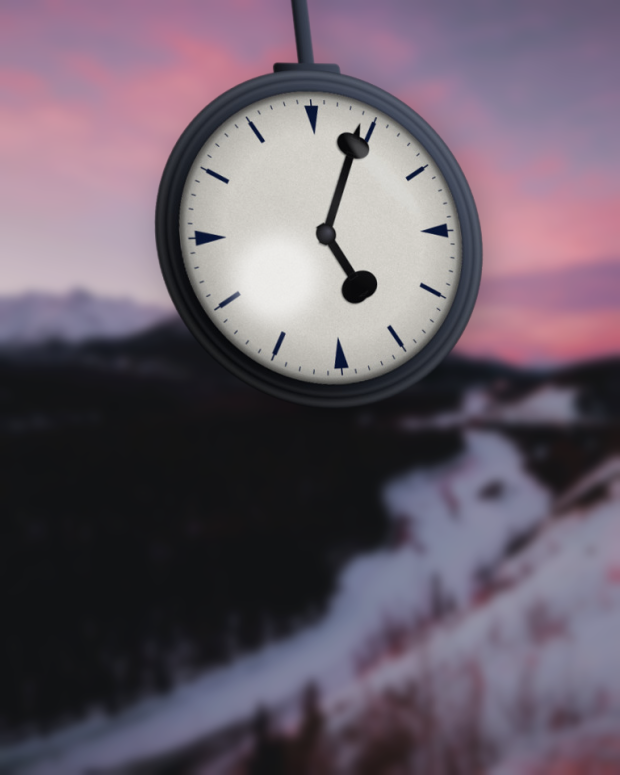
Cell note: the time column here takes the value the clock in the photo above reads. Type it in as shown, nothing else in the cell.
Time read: 5:04
